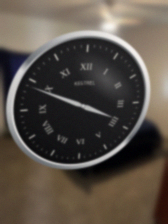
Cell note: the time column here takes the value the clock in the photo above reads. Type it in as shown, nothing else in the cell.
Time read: 3:49
